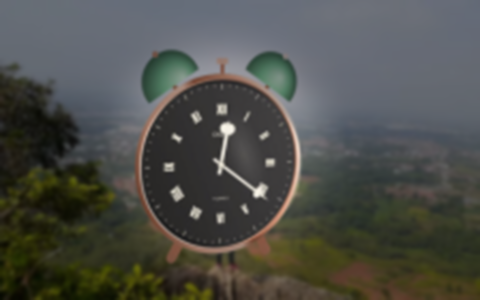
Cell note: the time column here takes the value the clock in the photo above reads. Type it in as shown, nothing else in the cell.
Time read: 12:21
